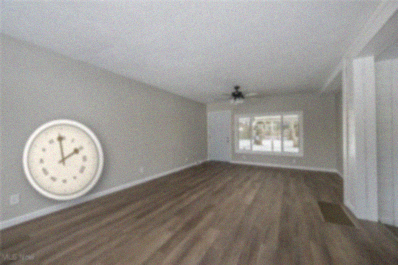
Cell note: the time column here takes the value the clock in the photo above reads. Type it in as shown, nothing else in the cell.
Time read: 1:59
